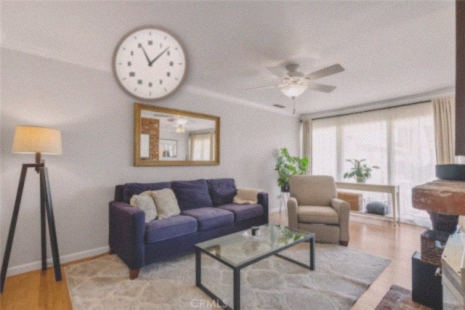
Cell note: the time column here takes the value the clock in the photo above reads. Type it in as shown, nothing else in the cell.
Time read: 11:08
